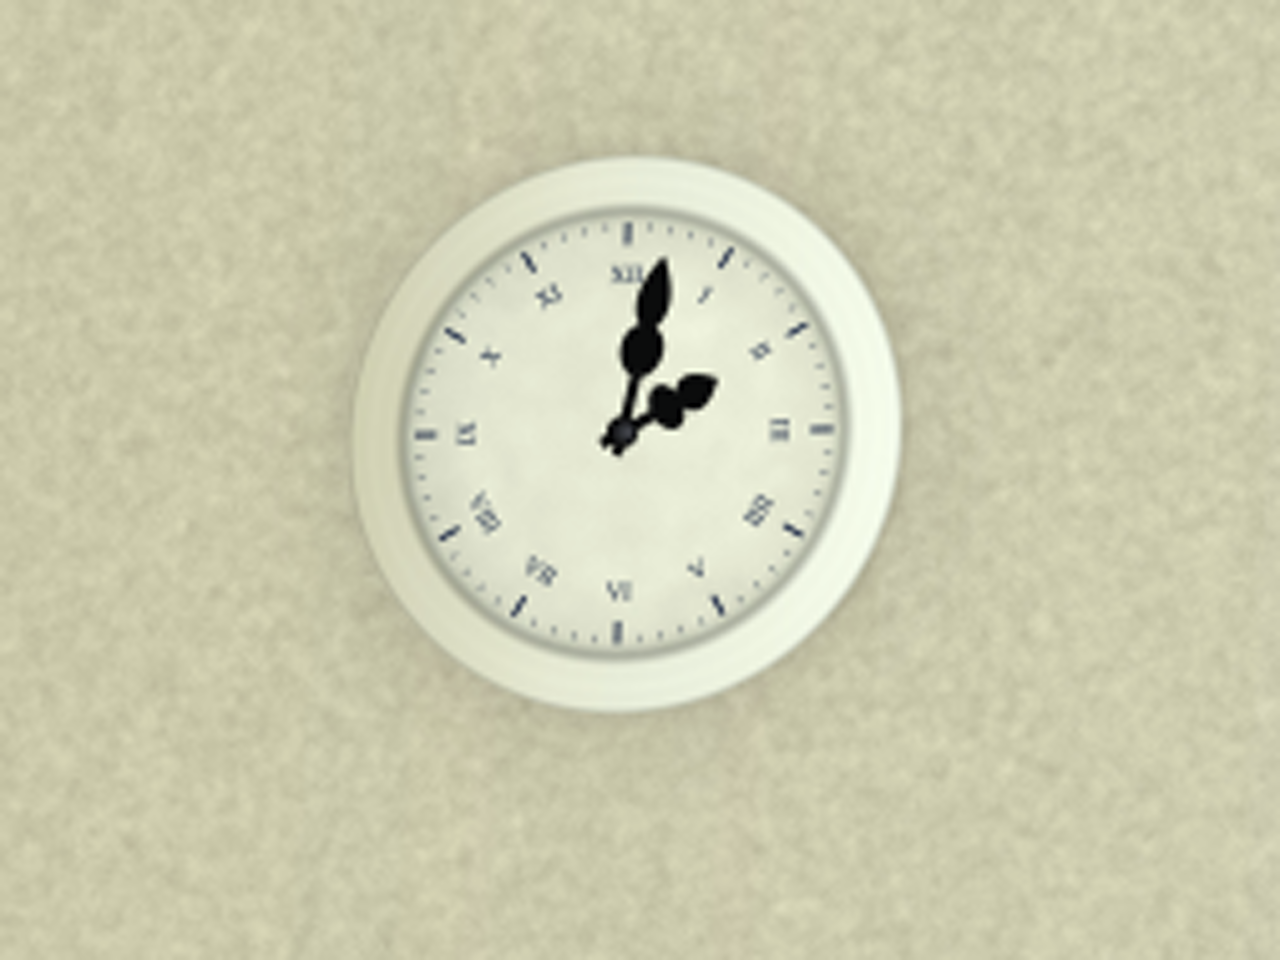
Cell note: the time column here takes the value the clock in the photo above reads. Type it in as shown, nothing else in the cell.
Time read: 2:02
